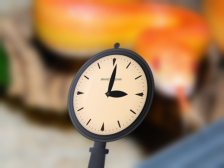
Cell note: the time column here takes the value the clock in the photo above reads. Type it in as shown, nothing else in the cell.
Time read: 3:01
